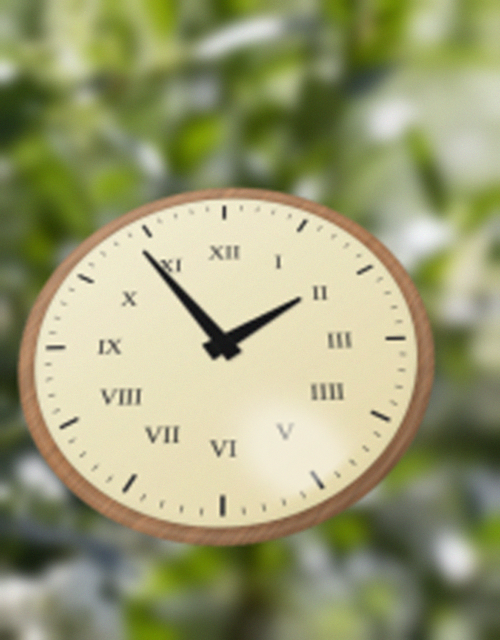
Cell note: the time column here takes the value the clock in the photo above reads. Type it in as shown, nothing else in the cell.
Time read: 1:54
